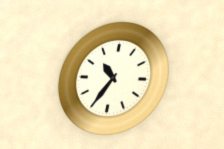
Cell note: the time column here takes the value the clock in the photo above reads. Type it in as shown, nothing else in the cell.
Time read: 10:35
